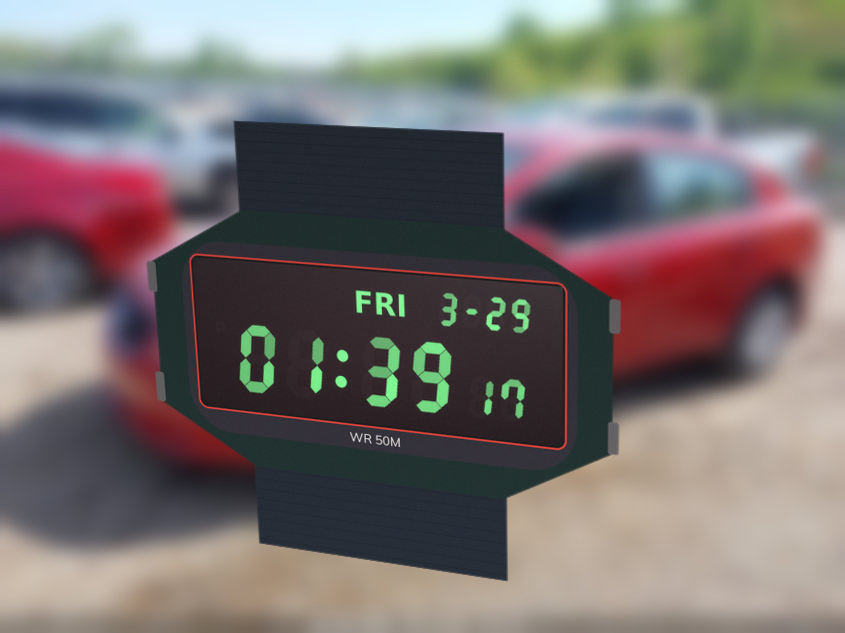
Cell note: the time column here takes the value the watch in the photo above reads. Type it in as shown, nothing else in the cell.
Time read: 1:39:17
